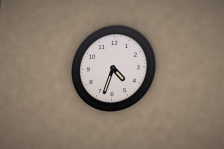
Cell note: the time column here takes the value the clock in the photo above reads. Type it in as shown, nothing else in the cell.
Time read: 4:33
